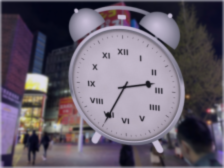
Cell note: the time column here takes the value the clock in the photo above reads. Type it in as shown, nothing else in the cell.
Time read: 2:35
